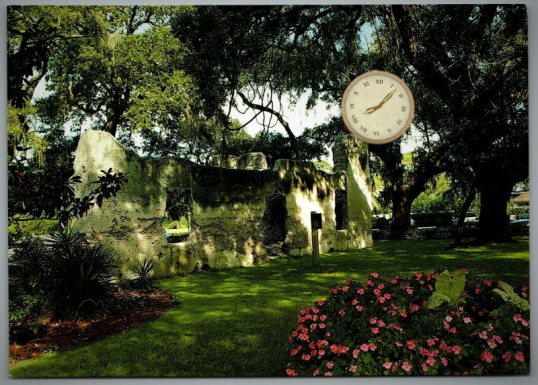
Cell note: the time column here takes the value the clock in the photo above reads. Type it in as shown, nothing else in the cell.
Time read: 8:07
